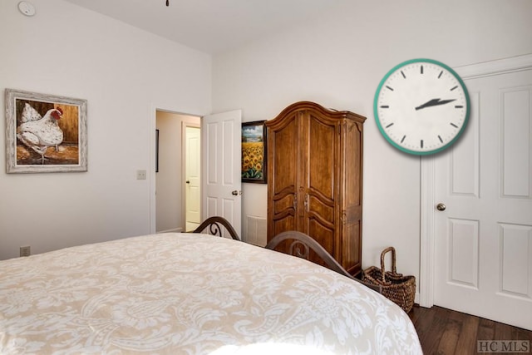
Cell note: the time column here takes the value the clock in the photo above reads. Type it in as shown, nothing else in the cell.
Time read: 2:13
